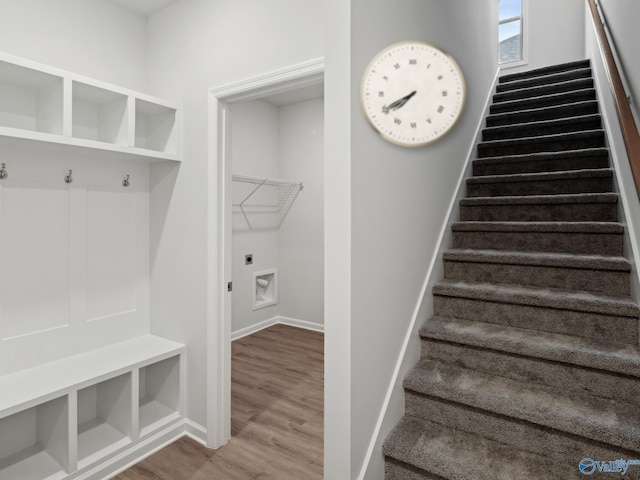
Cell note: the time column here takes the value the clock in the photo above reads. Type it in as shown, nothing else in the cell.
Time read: 7:40
